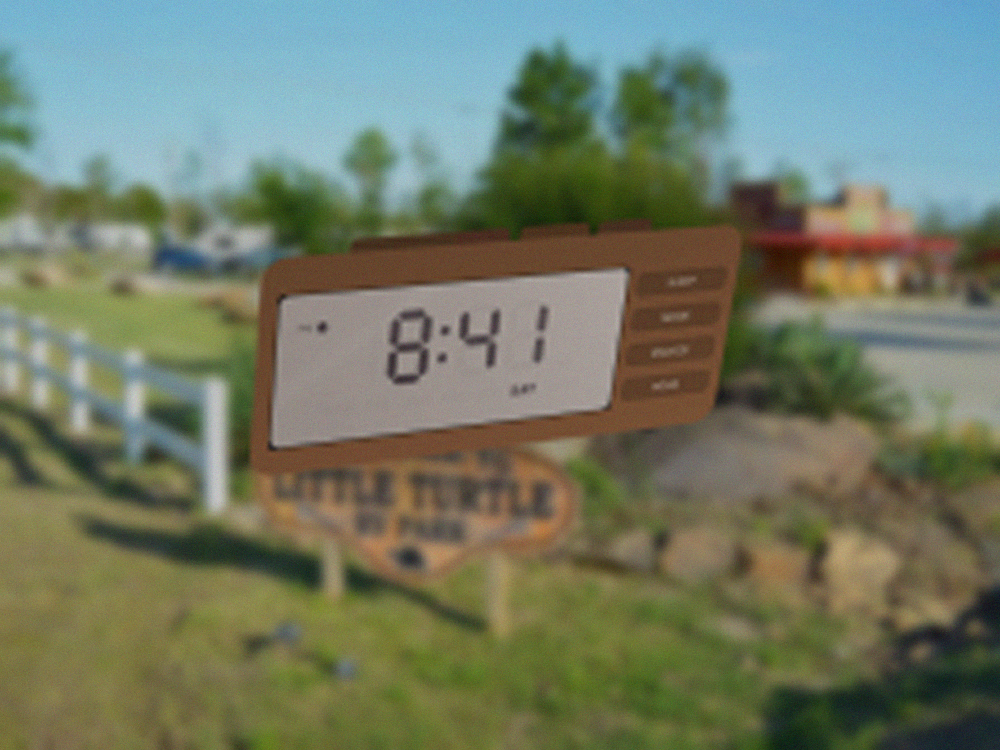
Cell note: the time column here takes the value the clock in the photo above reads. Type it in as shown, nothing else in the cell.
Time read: 8:41
